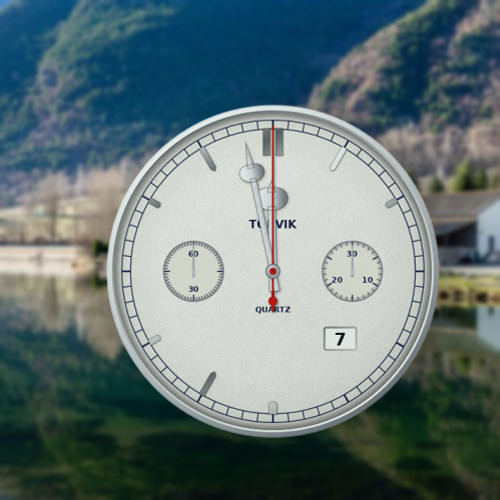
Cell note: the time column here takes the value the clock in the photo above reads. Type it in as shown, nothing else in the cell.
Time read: 11:58
